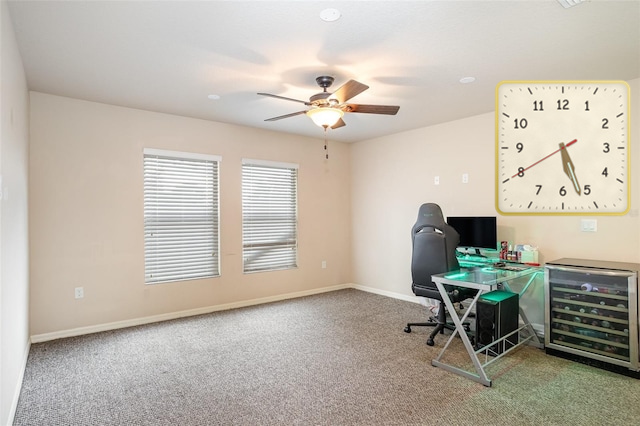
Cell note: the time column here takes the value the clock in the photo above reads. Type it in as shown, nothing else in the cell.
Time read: 5:26:40
